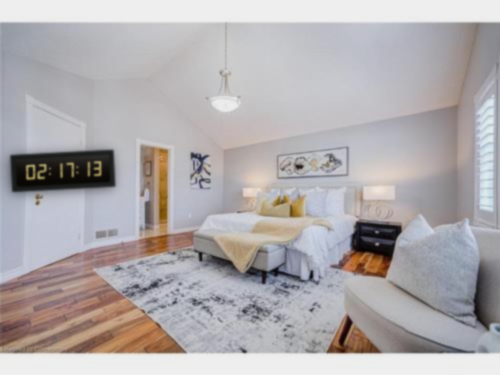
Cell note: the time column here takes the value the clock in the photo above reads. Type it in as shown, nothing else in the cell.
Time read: 2:17:13
